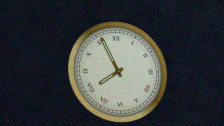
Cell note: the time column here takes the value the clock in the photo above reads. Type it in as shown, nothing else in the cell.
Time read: 7:56
